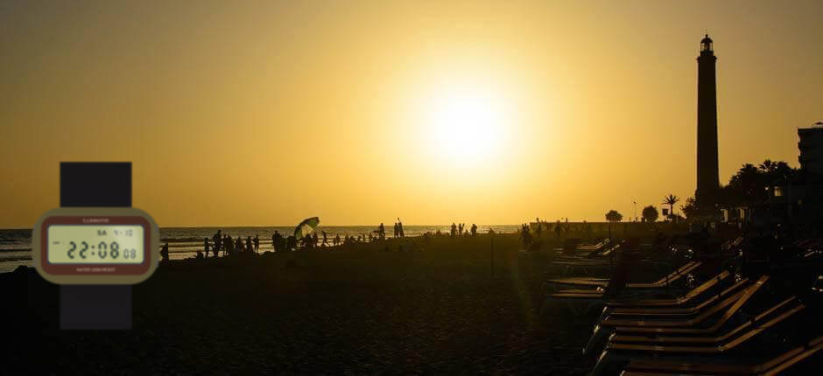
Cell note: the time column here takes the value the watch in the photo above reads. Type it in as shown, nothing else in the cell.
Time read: 22:08:08
